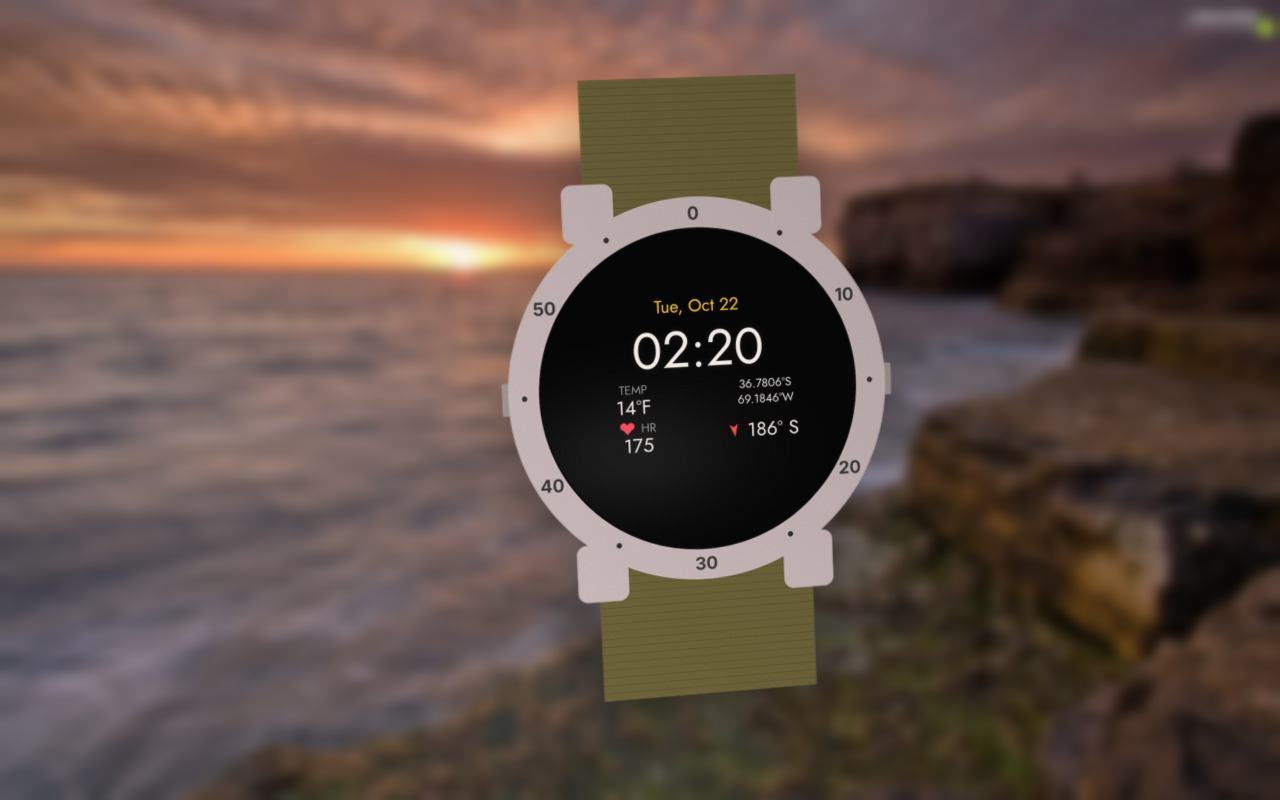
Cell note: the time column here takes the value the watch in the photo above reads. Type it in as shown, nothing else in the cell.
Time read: 2:20
